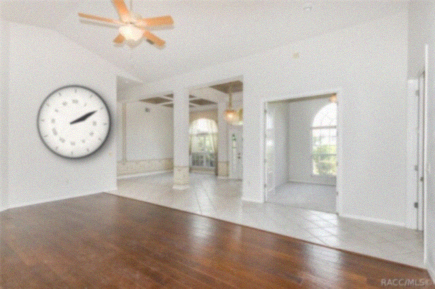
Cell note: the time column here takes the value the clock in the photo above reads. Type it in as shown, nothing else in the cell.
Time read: 2:10
